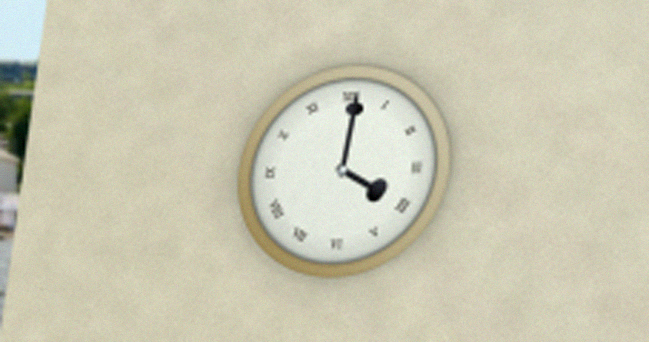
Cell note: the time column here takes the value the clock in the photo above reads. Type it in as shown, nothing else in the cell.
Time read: 4:01
